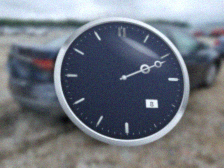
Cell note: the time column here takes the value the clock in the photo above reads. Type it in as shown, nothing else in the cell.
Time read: 2:11
